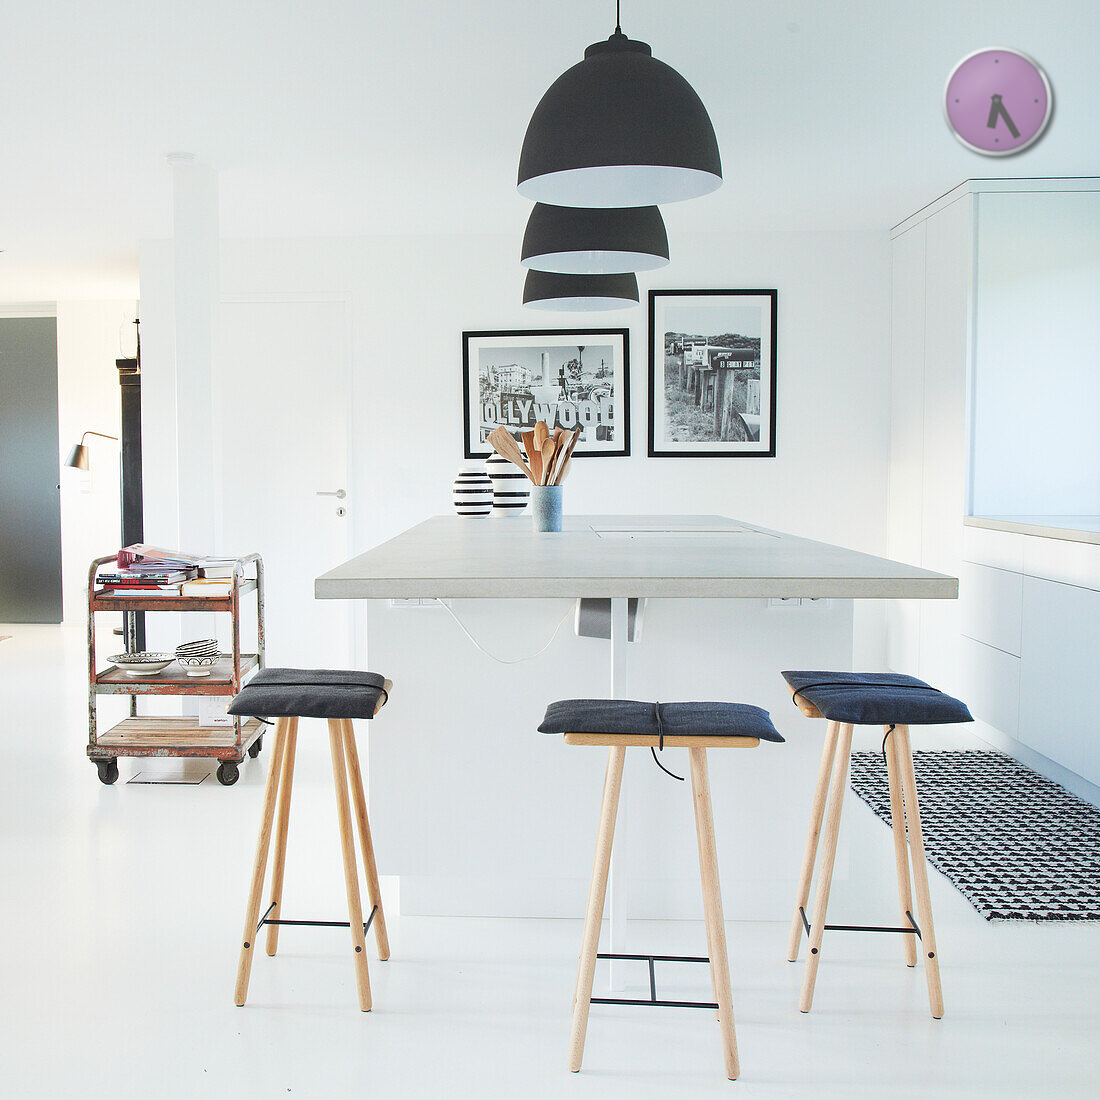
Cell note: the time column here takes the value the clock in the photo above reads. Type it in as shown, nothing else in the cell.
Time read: 6:25
